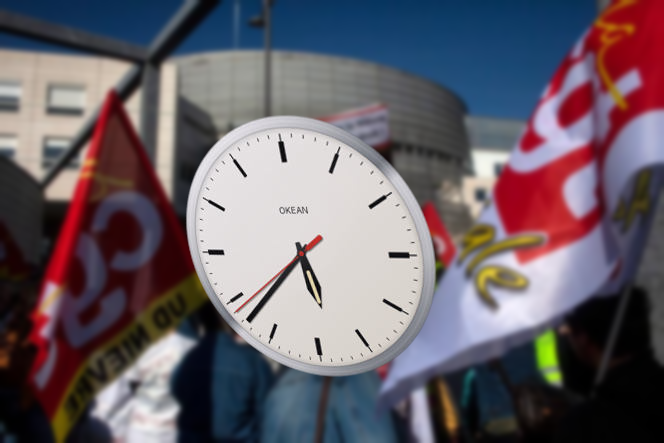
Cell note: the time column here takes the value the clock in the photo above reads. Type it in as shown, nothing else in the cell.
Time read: 5:37:39
